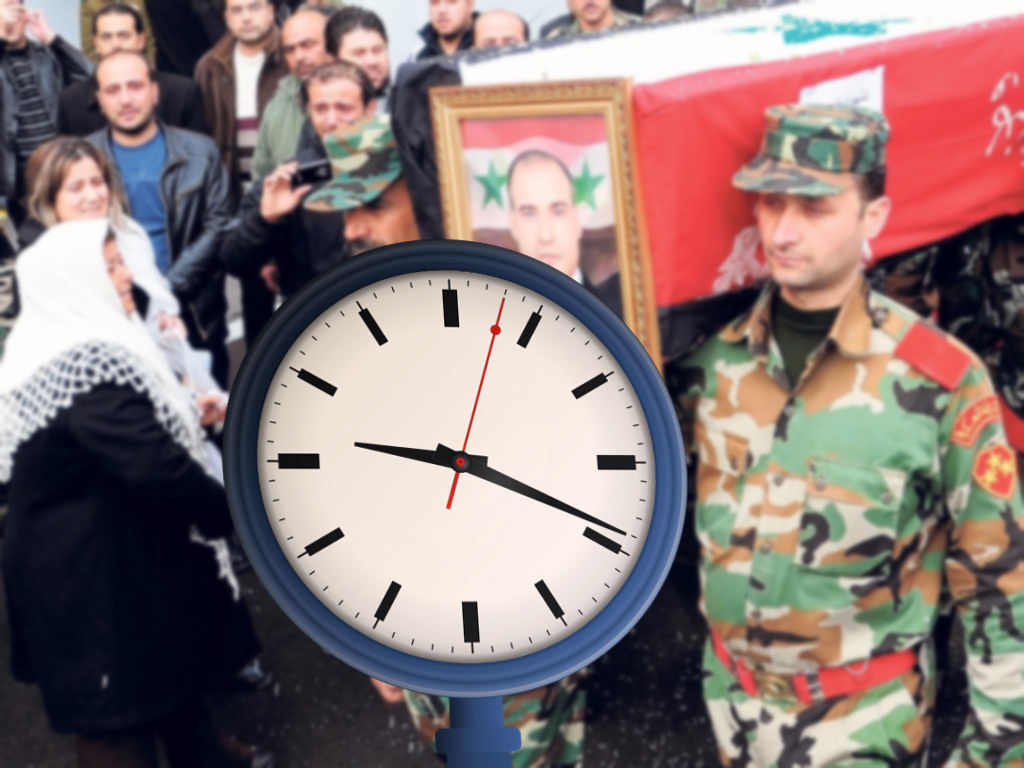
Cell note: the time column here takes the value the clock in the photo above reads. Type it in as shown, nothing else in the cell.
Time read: 9:19:03
